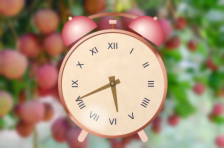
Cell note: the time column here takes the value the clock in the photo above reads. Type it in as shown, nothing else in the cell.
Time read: 5:41
